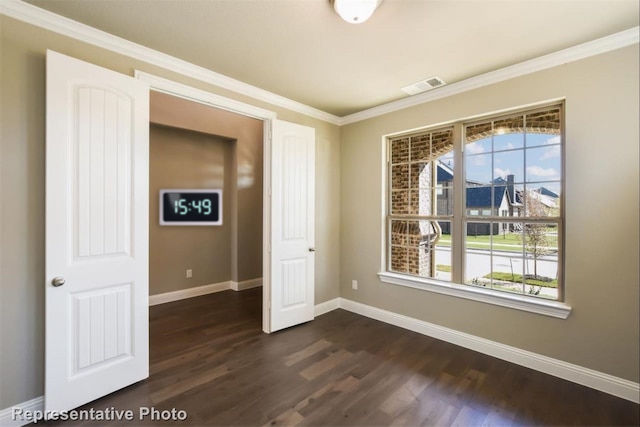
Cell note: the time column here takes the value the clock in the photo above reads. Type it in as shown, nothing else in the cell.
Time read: 15:49
